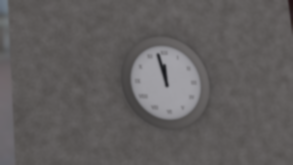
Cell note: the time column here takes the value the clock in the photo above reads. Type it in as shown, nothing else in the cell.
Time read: 11:58
